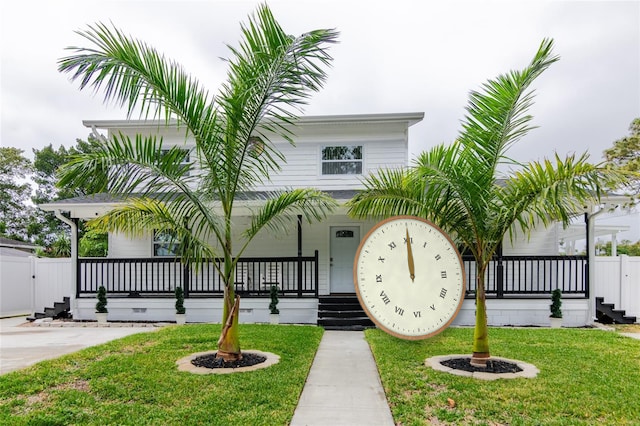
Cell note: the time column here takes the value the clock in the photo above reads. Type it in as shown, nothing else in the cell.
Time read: 12:00
